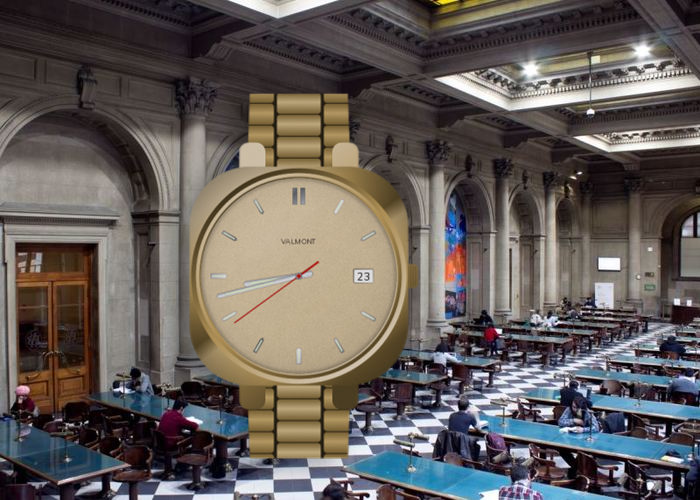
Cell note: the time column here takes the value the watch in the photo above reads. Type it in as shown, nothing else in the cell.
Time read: 8:42:39
